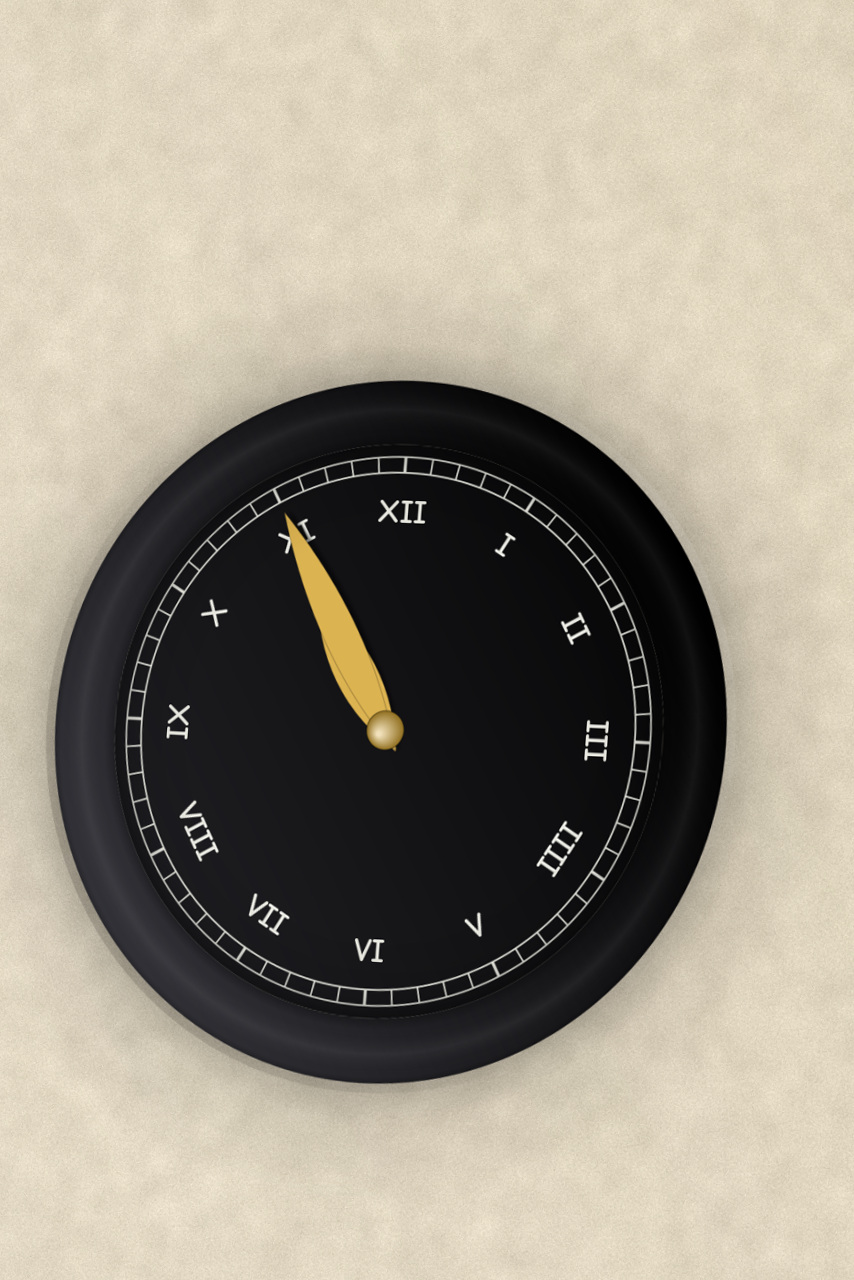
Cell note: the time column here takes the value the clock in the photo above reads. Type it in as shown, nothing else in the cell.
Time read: 10:55
